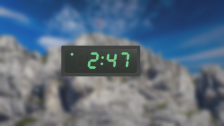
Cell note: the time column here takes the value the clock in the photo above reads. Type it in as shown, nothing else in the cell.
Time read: 2:47
